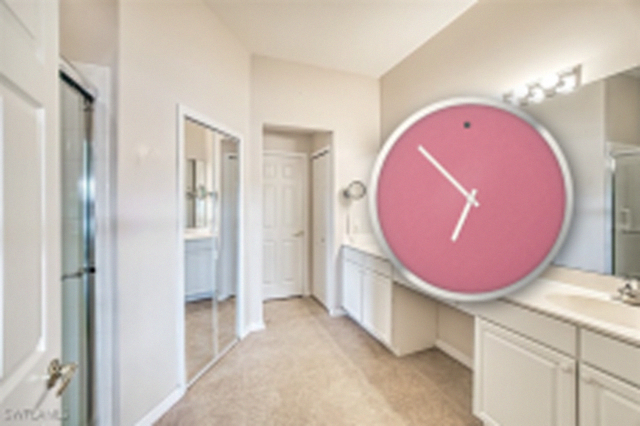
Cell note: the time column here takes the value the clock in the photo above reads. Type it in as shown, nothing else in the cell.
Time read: 6:53
